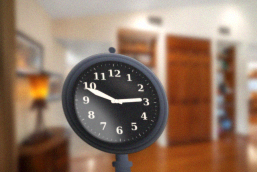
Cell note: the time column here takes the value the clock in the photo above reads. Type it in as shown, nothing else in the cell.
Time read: 2:49
